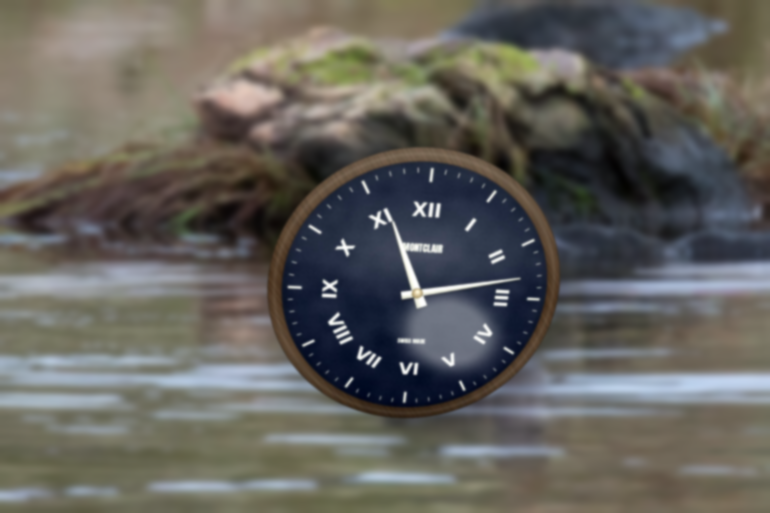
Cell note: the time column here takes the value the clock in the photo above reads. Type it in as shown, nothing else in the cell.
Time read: 11:13
